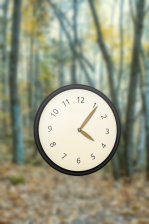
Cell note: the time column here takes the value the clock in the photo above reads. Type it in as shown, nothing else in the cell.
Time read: 4:06
